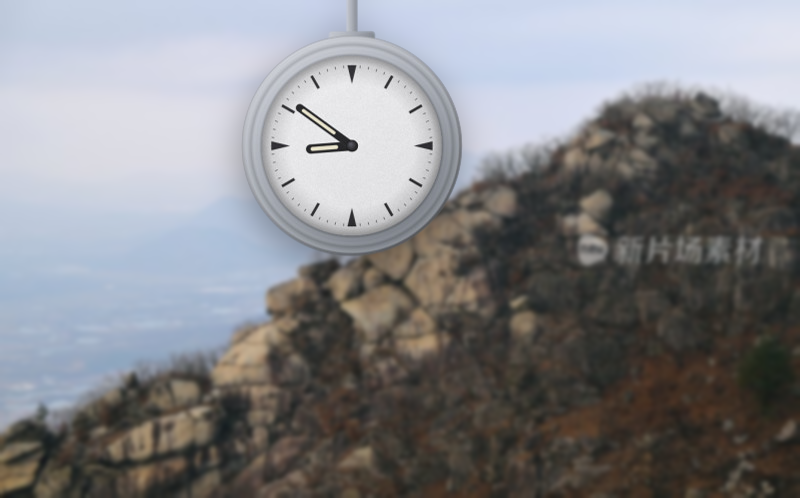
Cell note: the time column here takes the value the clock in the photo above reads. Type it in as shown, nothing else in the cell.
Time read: 8:51
